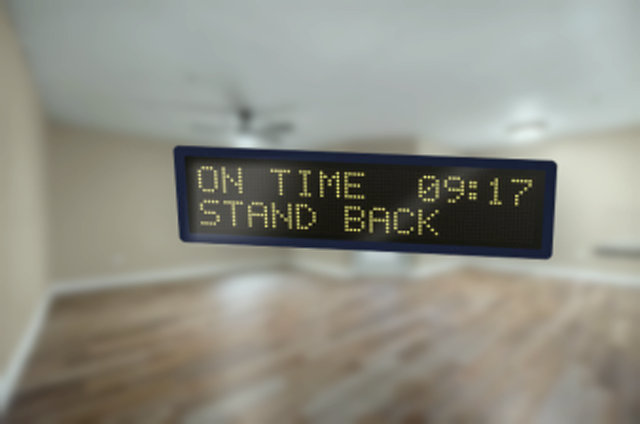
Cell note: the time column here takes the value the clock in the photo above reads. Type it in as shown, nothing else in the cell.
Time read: 9:17
